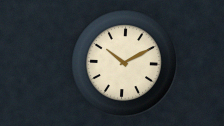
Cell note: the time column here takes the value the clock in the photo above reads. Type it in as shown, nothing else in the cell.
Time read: 10:10
